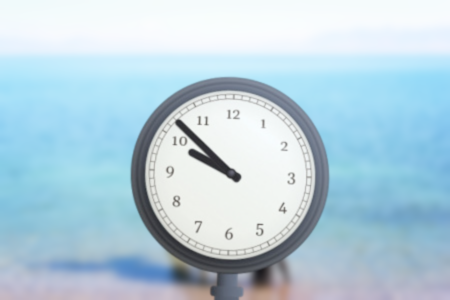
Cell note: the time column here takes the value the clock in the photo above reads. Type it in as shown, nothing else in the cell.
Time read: 9:52
